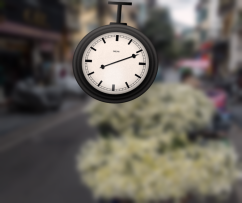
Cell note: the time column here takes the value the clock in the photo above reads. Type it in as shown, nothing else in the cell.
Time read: 8:11
